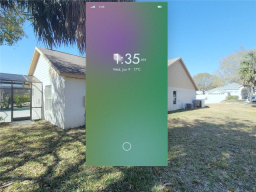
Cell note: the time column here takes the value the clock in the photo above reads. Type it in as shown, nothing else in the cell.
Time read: 1:35
